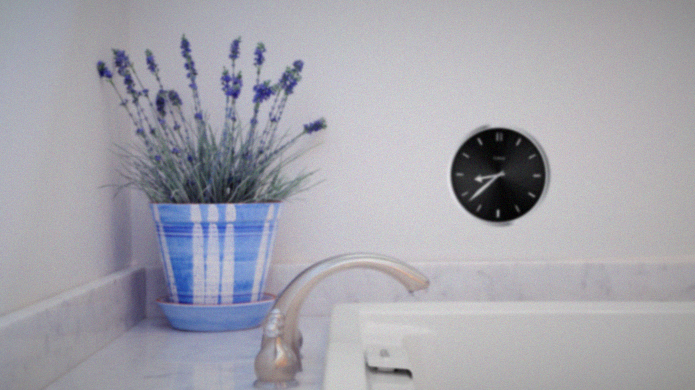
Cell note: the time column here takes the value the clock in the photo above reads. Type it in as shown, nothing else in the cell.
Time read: 8:38
